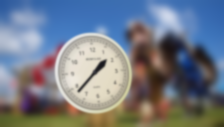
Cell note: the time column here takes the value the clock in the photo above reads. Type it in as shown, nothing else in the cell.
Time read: 1:38
